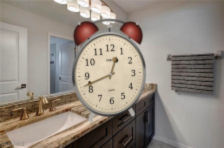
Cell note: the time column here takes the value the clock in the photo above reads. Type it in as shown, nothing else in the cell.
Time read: 12:42
